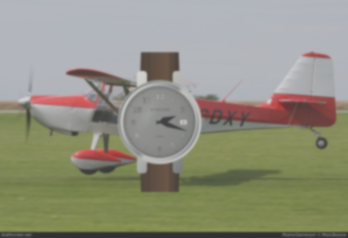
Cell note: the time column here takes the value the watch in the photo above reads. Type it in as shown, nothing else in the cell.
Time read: 2:18
